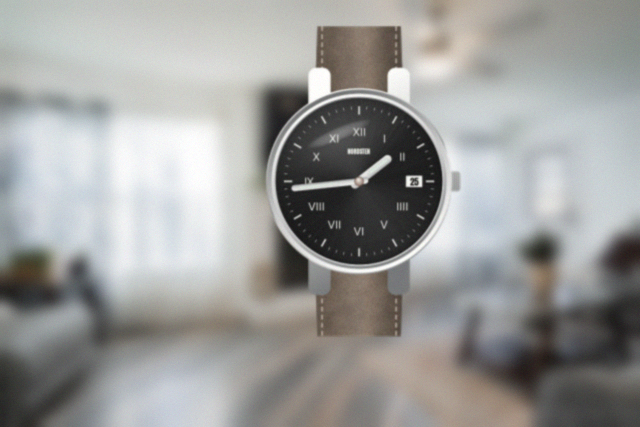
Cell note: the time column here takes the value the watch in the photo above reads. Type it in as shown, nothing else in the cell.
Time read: 1:44
